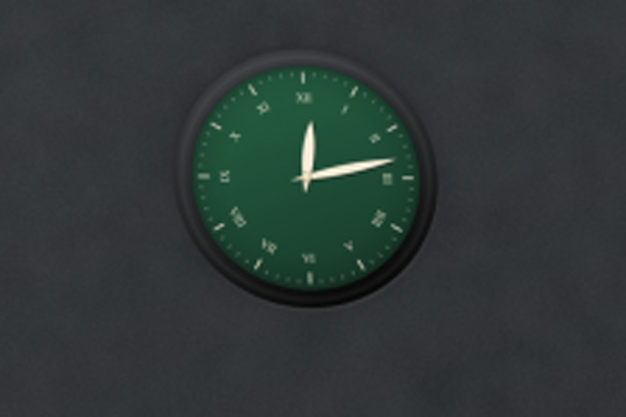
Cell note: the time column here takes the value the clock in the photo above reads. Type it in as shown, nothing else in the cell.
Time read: 12:13
